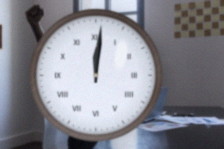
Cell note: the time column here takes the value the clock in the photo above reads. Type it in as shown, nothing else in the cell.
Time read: 12:01
